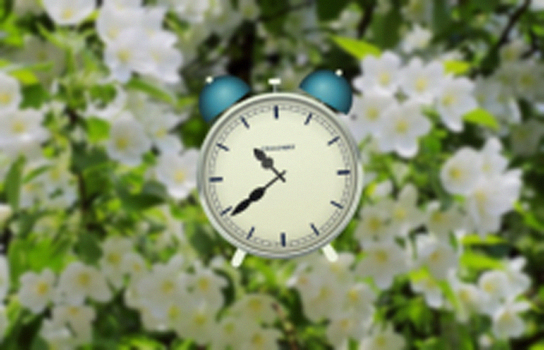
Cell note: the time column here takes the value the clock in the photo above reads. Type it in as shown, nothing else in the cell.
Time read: 10:39
